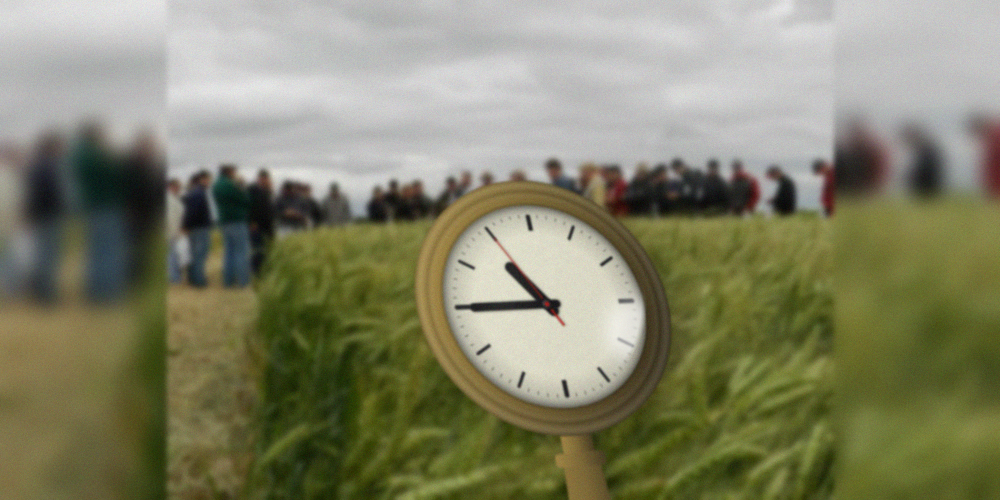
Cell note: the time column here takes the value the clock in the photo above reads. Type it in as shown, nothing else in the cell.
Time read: 10:44:55
